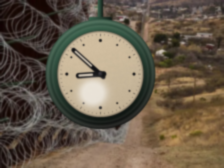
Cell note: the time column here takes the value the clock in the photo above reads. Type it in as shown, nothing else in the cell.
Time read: 8:52
